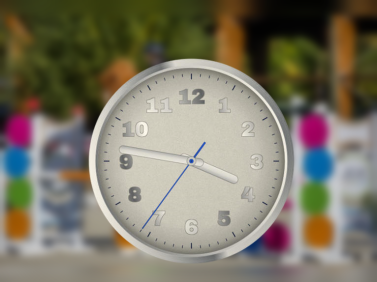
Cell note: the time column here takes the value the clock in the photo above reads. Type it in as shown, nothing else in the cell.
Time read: 3:46:36
